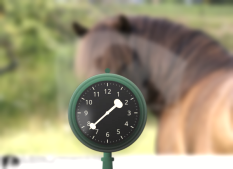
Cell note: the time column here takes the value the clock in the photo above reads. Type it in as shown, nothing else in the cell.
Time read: 1:38
